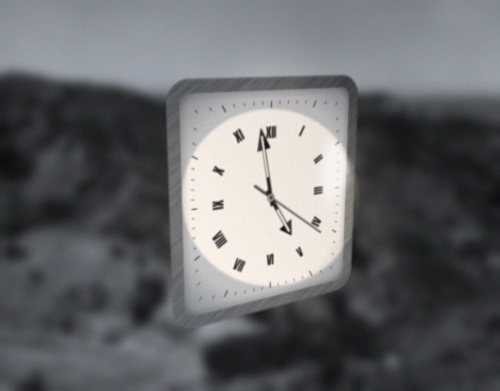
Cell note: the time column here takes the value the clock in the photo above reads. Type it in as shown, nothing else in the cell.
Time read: 4:58:21
